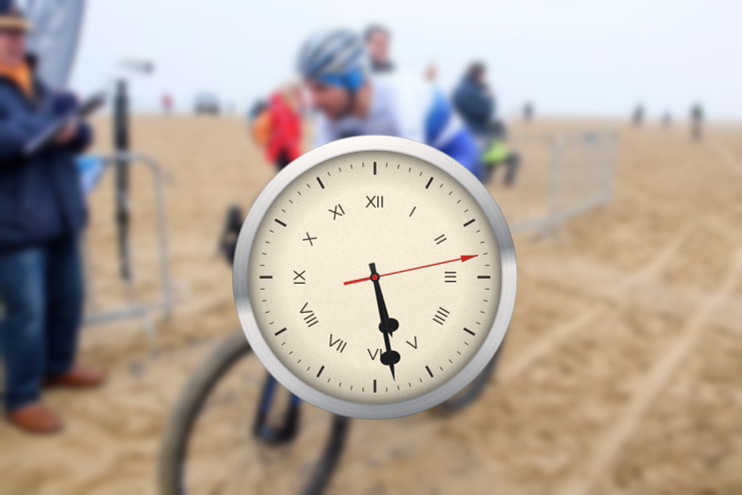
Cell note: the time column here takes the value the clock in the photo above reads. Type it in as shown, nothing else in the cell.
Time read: 5:28:13
